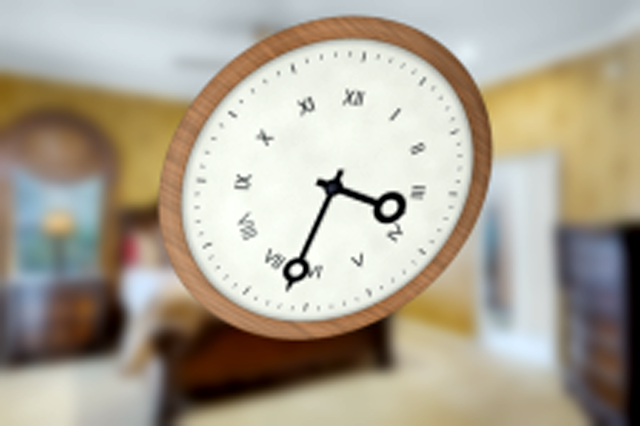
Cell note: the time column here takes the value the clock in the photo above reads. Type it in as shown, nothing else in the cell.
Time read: 3:32
